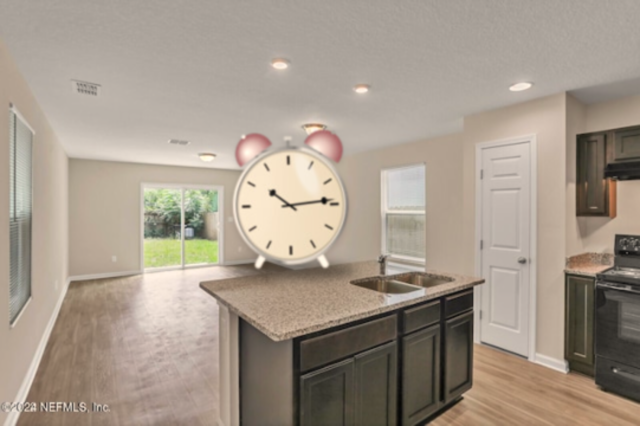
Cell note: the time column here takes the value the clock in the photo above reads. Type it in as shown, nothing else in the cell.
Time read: 10:14
